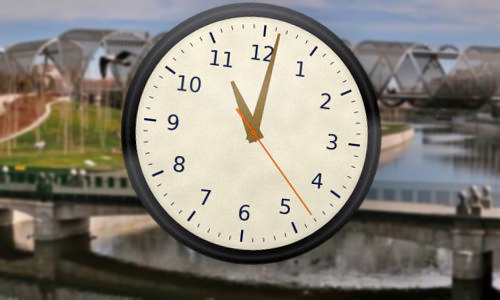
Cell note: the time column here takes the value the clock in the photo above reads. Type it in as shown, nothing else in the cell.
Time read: 11:01:23
